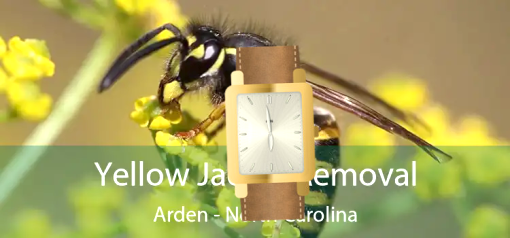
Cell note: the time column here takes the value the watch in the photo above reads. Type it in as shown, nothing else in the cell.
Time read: 5:59
